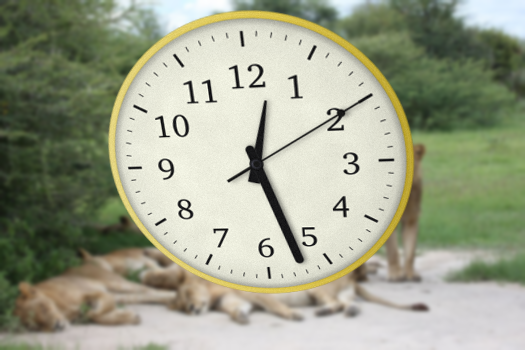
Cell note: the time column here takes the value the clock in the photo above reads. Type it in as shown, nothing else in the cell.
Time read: 12:27:10
